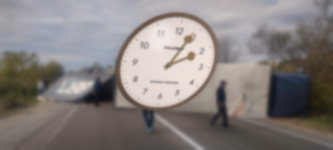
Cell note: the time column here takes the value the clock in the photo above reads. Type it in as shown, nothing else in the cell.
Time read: 2:04
